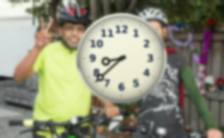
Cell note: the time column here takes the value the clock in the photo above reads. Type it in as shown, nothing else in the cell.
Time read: 8:38
